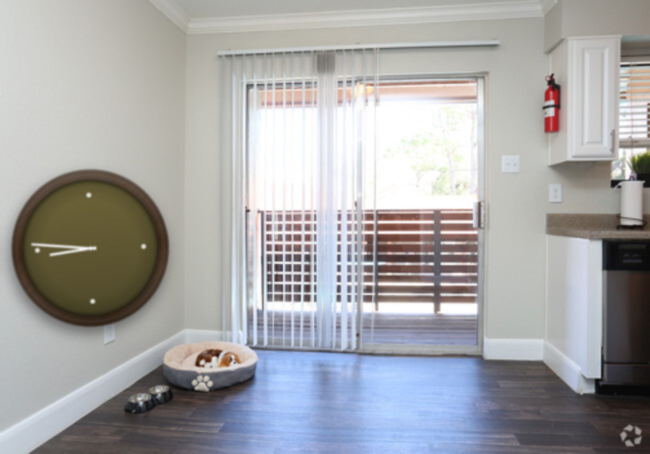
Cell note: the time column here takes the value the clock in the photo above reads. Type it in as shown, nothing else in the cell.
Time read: 8:46
